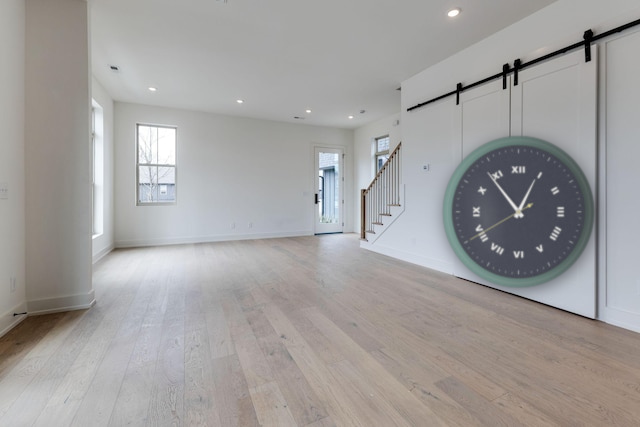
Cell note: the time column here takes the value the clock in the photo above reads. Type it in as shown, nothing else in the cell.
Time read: 12:53:40
